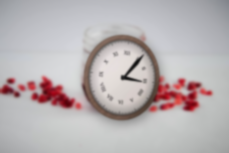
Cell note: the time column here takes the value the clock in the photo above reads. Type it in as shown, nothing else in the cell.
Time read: 3:06
